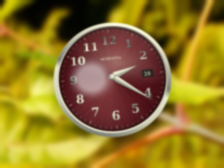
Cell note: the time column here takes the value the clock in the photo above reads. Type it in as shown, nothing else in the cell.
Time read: 2:21
